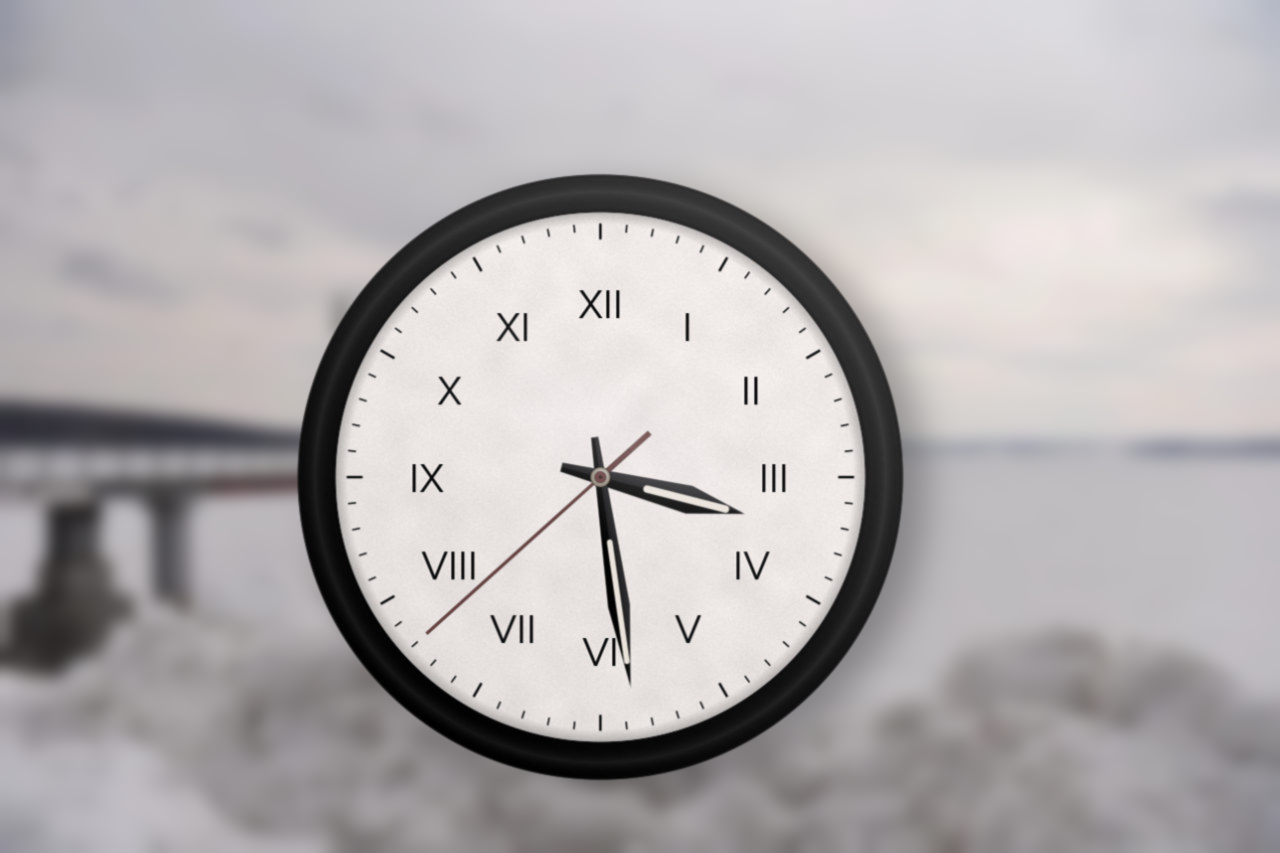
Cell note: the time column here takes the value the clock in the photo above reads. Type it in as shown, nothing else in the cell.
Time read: 3:28:38
